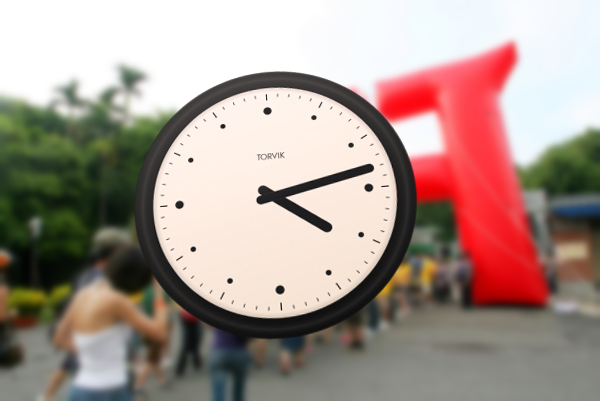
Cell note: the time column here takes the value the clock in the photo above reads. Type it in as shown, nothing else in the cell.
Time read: 4:13
